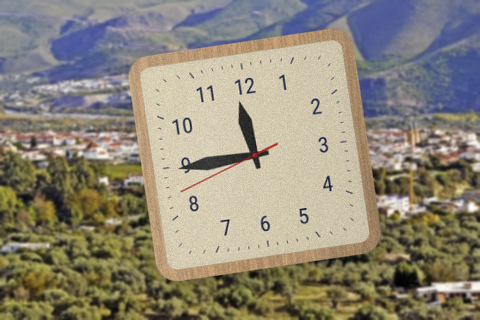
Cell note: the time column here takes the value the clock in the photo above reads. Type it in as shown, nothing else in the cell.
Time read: 11:44:42
